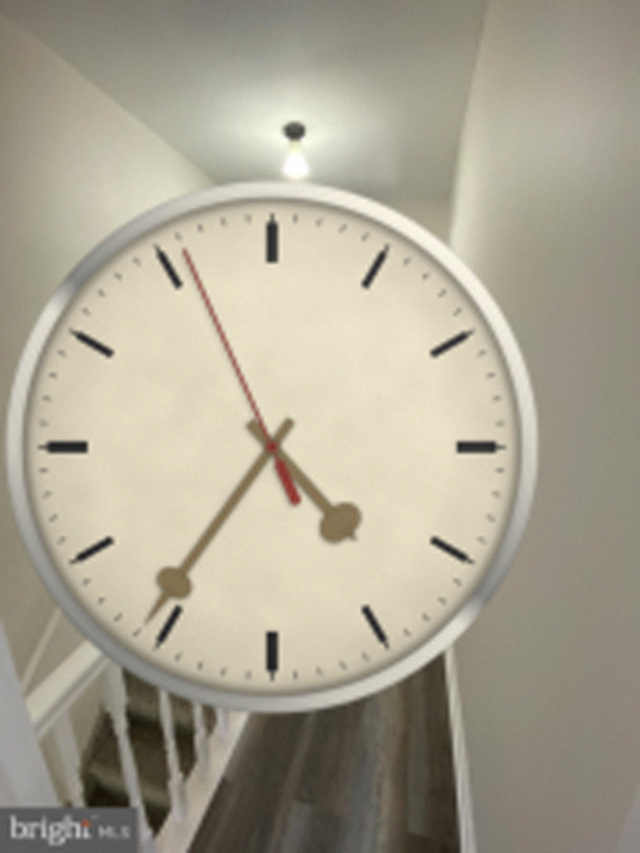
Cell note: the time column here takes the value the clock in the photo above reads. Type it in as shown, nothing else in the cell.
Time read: 4:35:56
